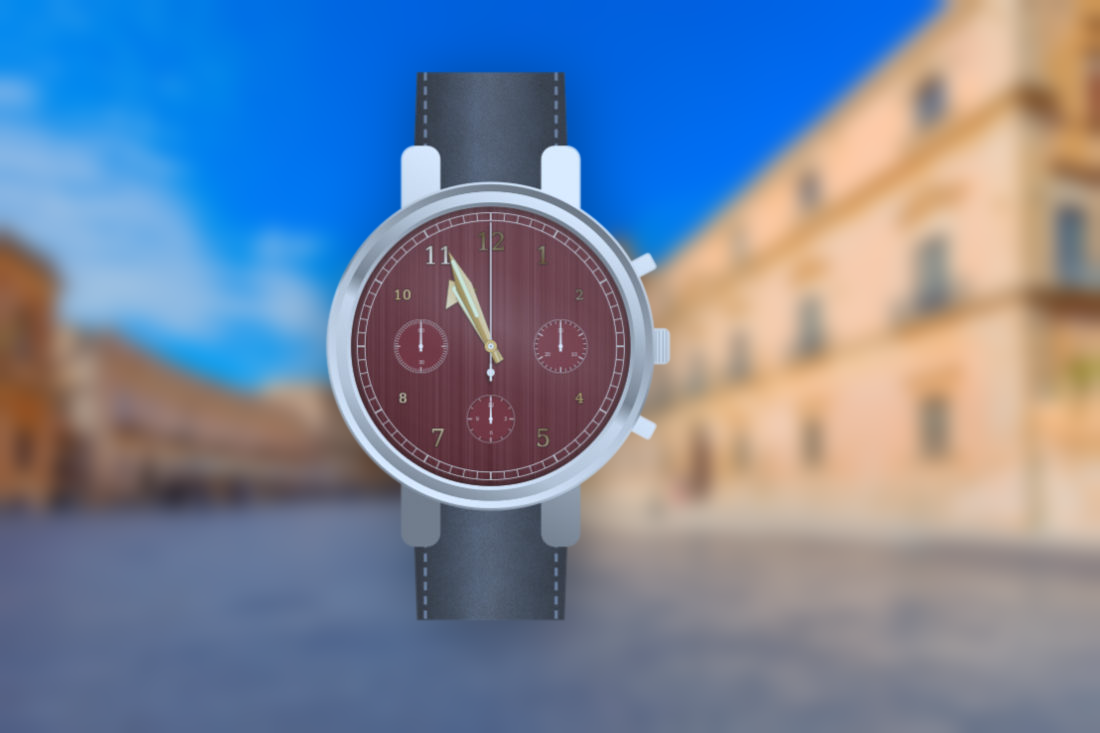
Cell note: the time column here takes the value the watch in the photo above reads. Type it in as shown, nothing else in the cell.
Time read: 10:56
